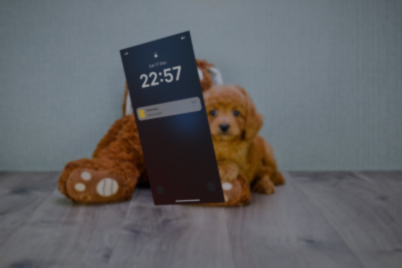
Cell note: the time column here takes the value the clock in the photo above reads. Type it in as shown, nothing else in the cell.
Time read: 22:57
